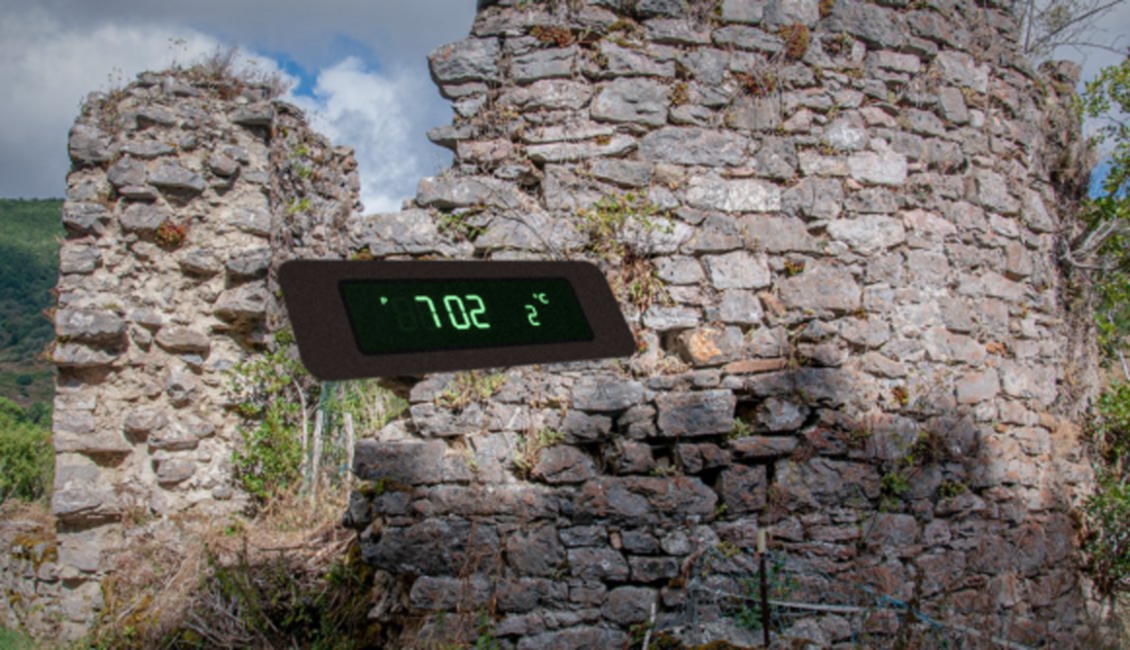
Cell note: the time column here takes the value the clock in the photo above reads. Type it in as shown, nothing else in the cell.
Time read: 7:02
